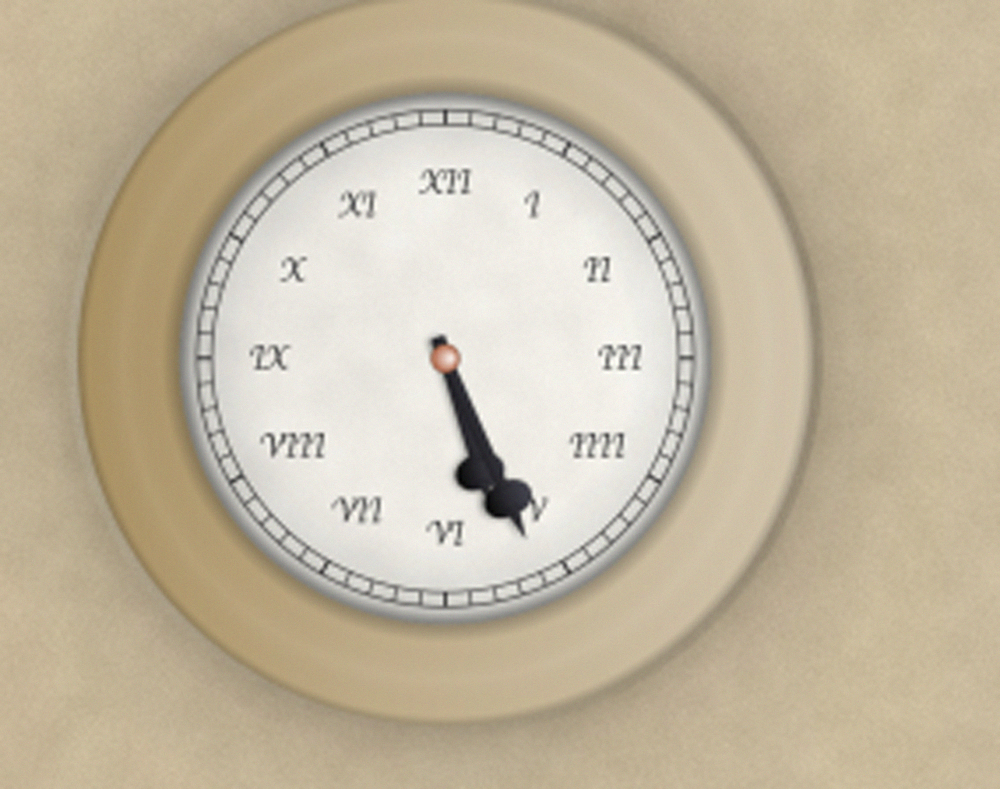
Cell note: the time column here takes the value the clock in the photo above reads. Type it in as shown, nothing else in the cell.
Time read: 5:26
